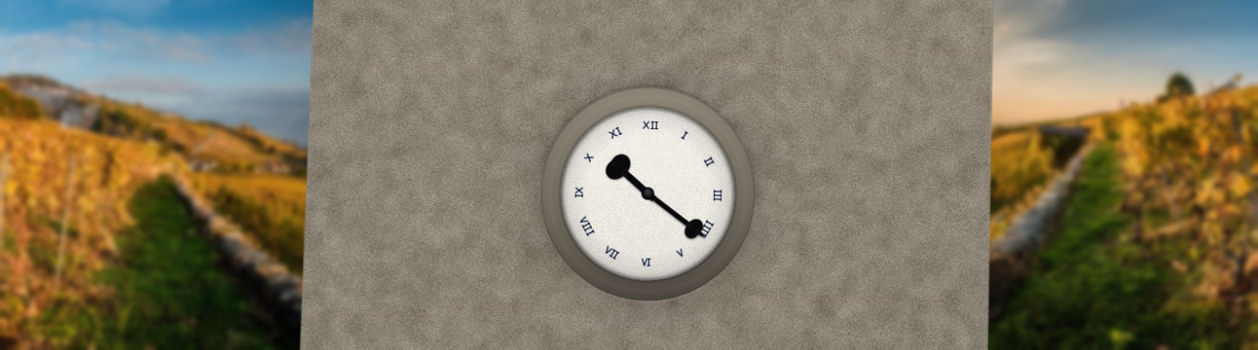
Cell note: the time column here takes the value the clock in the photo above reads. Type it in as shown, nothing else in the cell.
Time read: 10:21
